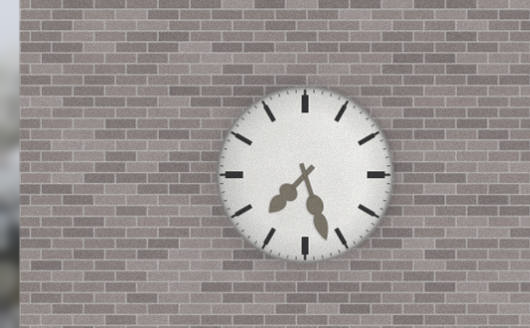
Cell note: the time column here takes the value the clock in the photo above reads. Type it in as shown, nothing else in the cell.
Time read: 7:27
